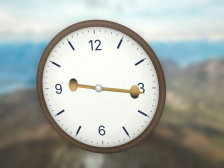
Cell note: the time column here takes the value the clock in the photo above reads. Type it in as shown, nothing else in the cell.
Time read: 9:16
